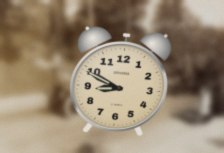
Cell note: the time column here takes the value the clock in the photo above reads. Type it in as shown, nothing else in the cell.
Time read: 8:49
